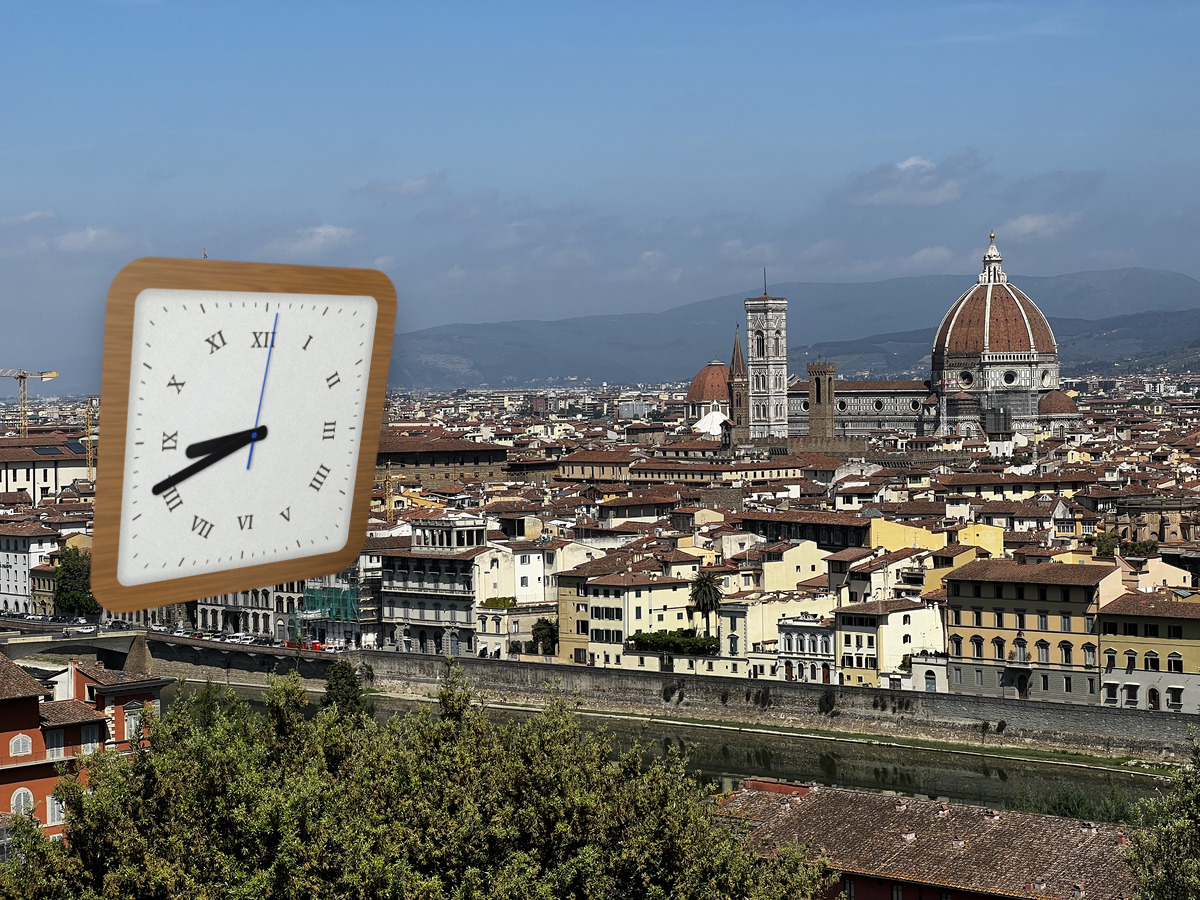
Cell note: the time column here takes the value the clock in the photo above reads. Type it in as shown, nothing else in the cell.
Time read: 8:41:01
